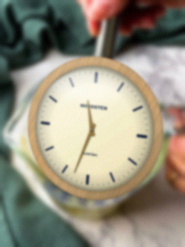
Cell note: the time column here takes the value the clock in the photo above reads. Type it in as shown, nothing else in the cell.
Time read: 11:33
